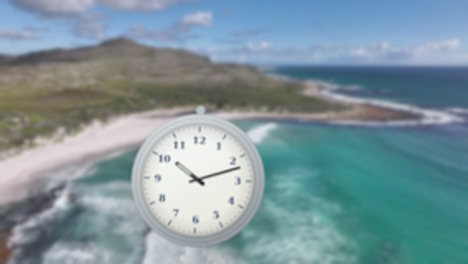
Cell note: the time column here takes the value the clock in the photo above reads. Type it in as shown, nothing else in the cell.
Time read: 10:12
